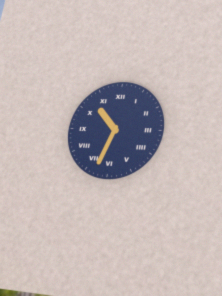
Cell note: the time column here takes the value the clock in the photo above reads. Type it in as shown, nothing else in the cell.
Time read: 10:33
